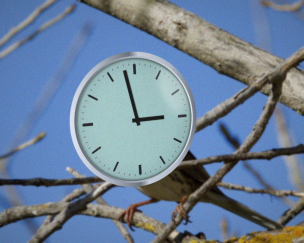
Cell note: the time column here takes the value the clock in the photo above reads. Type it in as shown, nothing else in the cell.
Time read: 2:58
